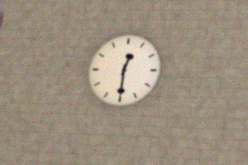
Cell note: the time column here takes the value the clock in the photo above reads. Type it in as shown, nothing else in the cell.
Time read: 12:30
